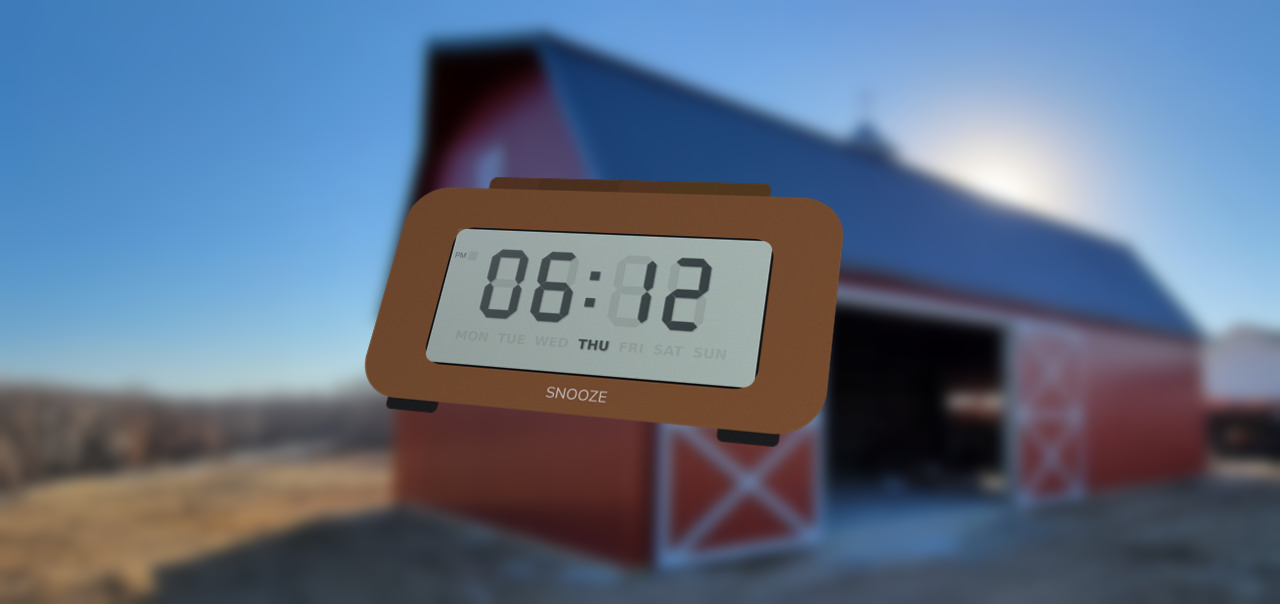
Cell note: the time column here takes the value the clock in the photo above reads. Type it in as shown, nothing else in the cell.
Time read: 6:12
